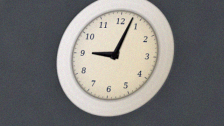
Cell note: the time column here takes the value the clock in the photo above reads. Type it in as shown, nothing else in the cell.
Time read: 9:03
